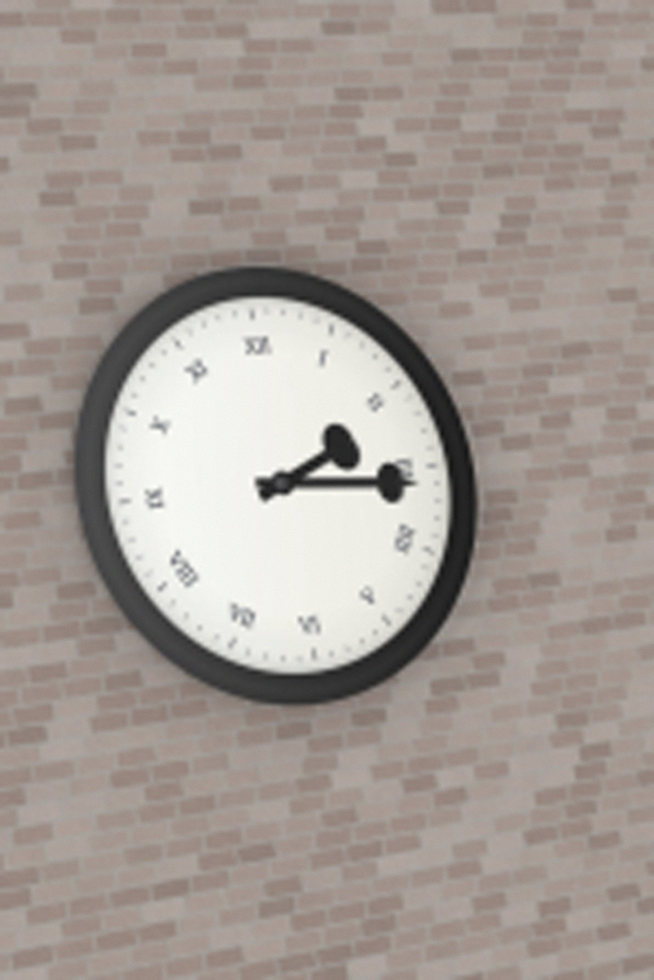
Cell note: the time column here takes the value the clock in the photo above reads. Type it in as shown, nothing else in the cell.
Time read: 2:16
